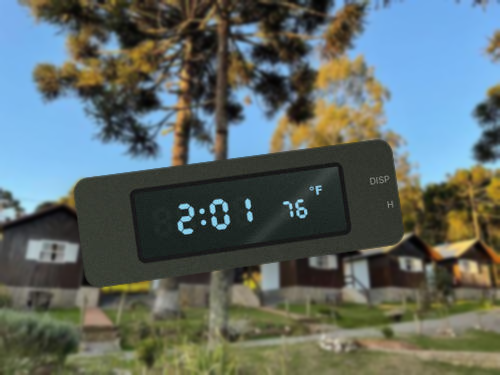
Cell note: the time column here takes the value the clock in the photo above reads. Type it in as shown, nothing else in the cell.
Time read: 2:01
